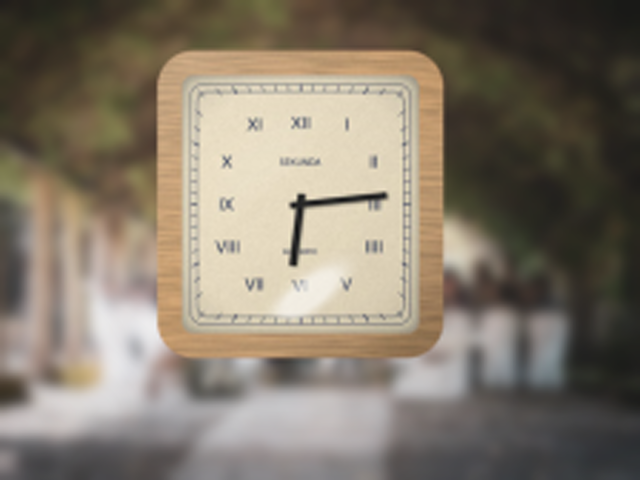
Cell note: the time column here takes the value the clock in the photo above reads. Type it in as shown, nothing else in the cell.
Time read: 6:14
